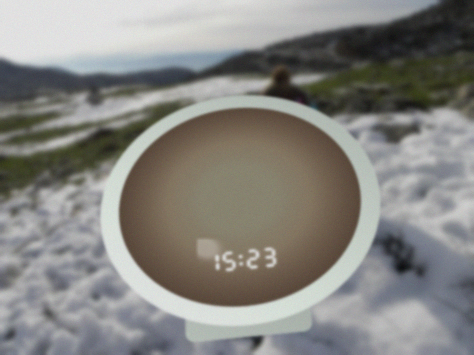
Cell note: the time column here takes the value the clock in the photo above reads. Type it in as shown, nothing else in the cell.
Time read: 15:23
